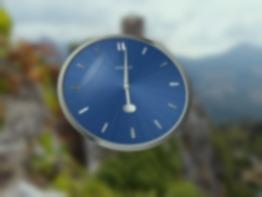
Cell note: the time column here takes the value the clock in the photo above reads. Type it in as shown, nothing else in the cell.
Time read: 6:01
